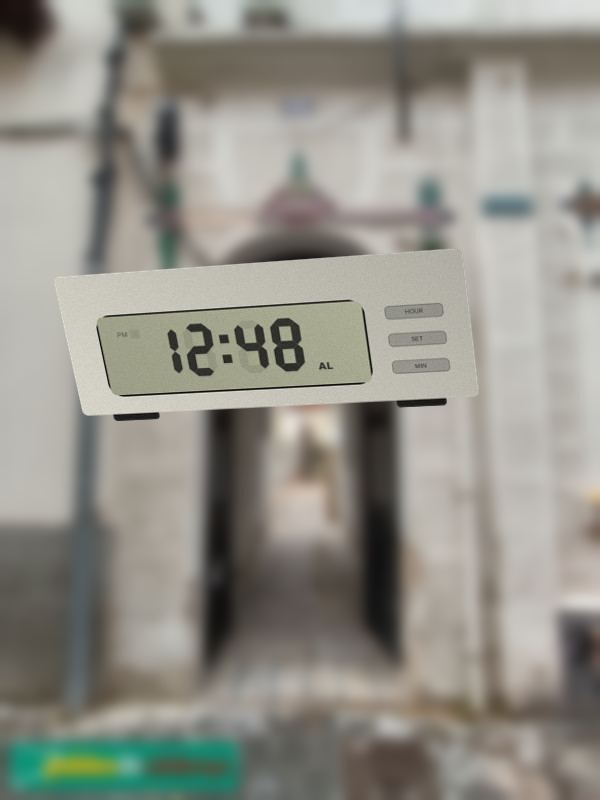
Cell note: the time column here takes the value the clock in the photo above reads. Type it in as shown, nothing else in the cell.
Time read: 12:48
